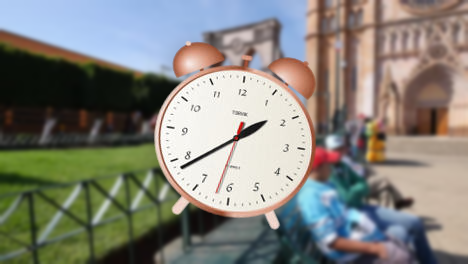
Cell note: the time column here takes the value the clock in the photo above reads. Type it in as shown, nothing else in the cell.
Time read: 1:38:32
